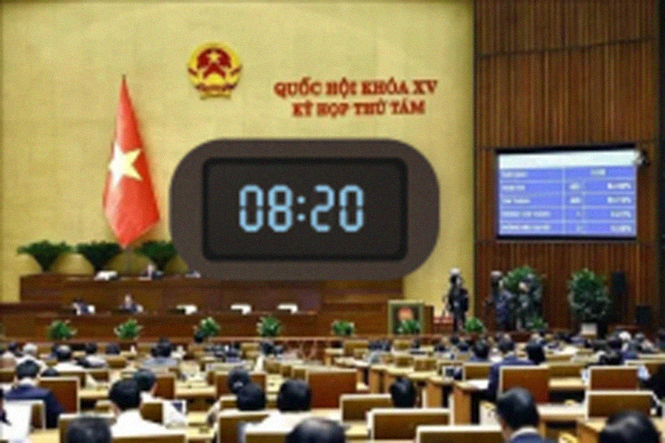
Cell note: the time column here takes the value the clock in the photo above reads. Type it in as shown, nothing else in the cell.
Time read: 8:20
